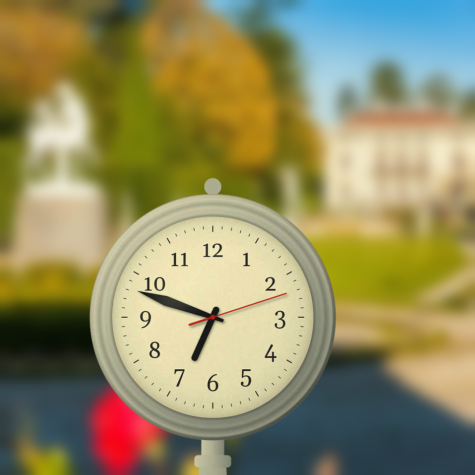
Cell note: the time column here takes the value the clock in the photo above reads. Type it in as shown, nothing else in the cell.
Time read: 6:48:12
